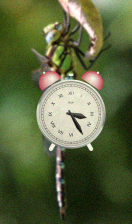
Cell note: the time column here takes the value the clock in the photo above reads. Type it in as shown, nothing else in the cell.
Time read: 3:25
